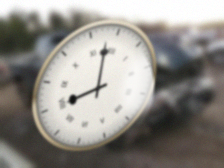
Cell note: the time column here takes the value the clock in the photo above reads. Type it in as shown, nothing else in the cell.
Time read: 7:58
